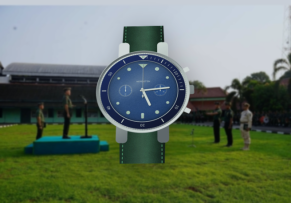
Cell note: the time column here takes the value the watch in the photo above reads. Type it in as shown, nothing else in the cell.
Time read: 5:14
